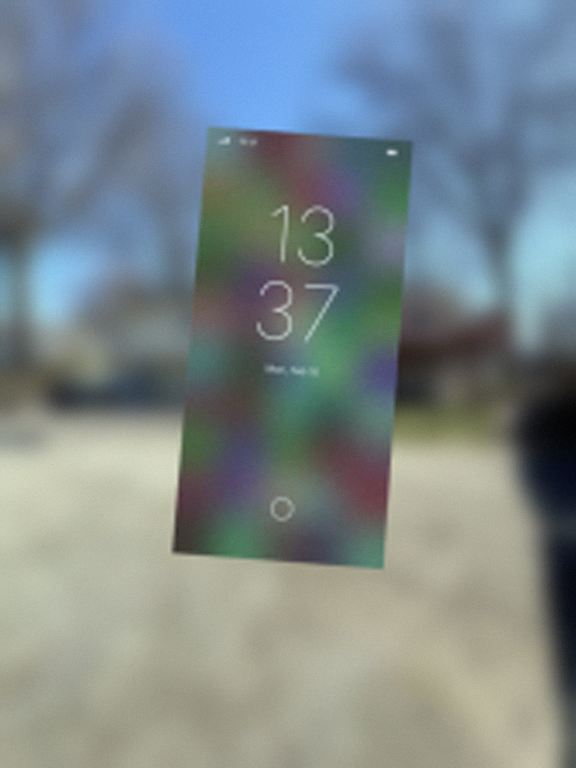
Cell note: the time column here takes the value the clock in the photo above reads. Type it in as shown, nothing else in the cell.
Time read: 13:37
